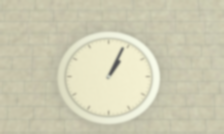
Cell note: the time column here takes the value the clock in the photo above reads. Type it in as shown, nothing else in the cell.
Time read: 1:04
